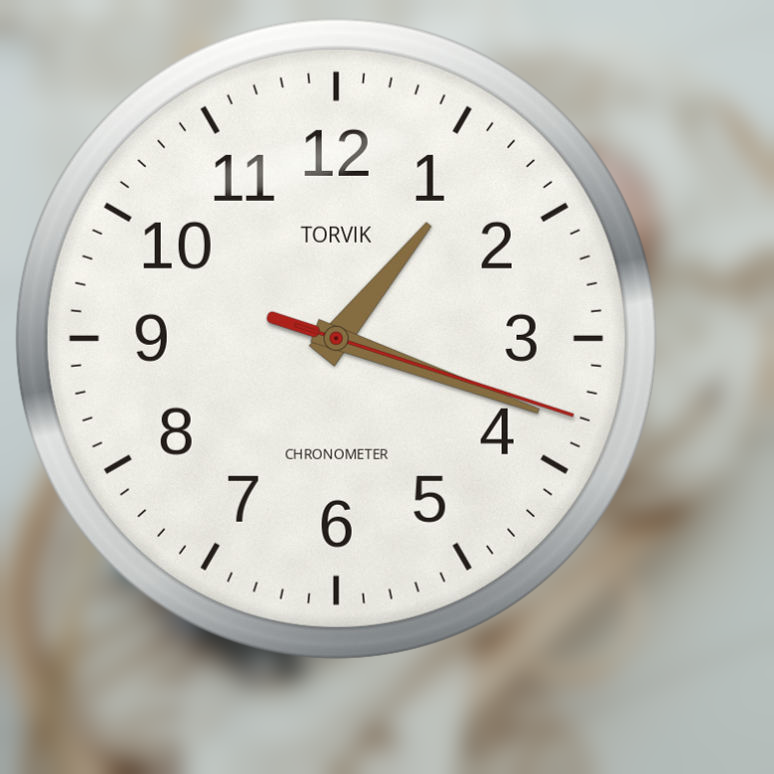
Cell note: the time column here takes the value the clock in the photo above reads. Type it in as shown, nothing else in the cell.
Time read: 1:18:18
